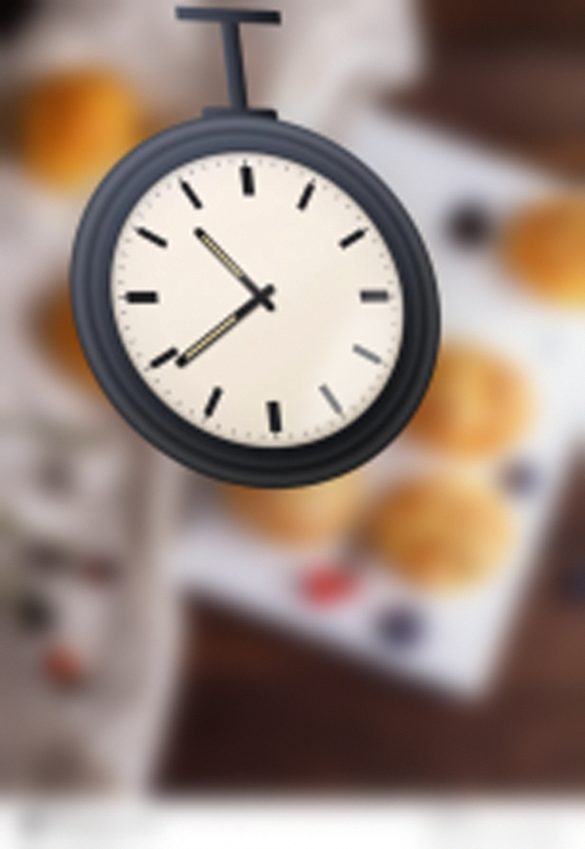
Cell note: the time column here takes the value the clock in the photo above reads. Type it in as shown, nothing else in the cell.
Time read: 10:39
